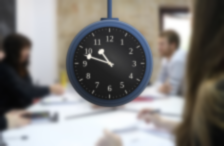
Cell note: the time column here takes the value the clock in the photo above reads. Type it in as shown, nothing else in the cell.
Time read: 10:48
